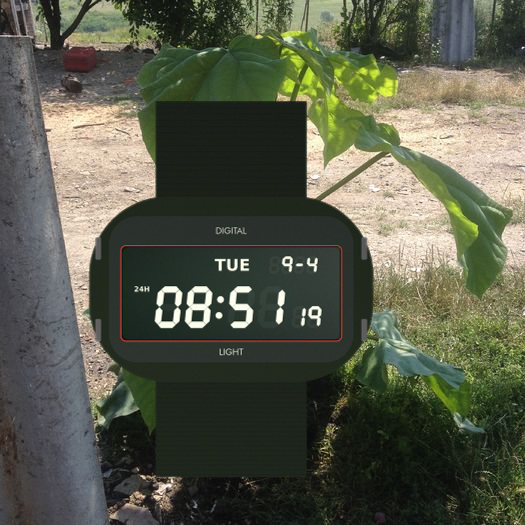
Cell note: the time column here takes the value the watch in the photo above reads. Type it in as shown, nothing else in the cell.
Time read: 8:51:19
